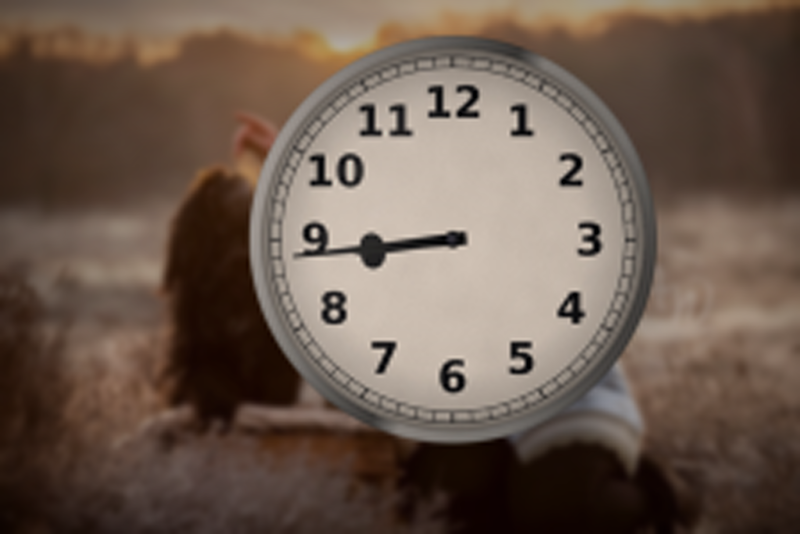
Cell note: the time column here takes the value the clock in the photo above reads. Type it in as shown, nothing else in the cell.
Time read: 8:44
